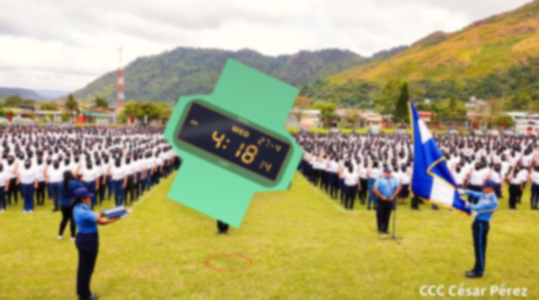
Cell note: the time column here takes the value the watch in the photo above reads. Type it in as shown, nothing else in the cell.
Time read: 4:18
